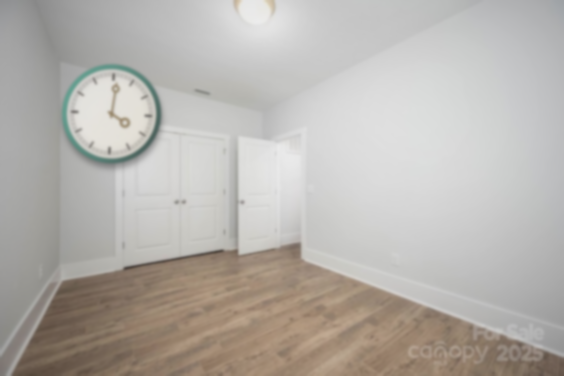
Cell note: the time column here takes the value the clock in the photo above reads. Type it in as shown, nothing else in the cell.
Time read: 4:01
